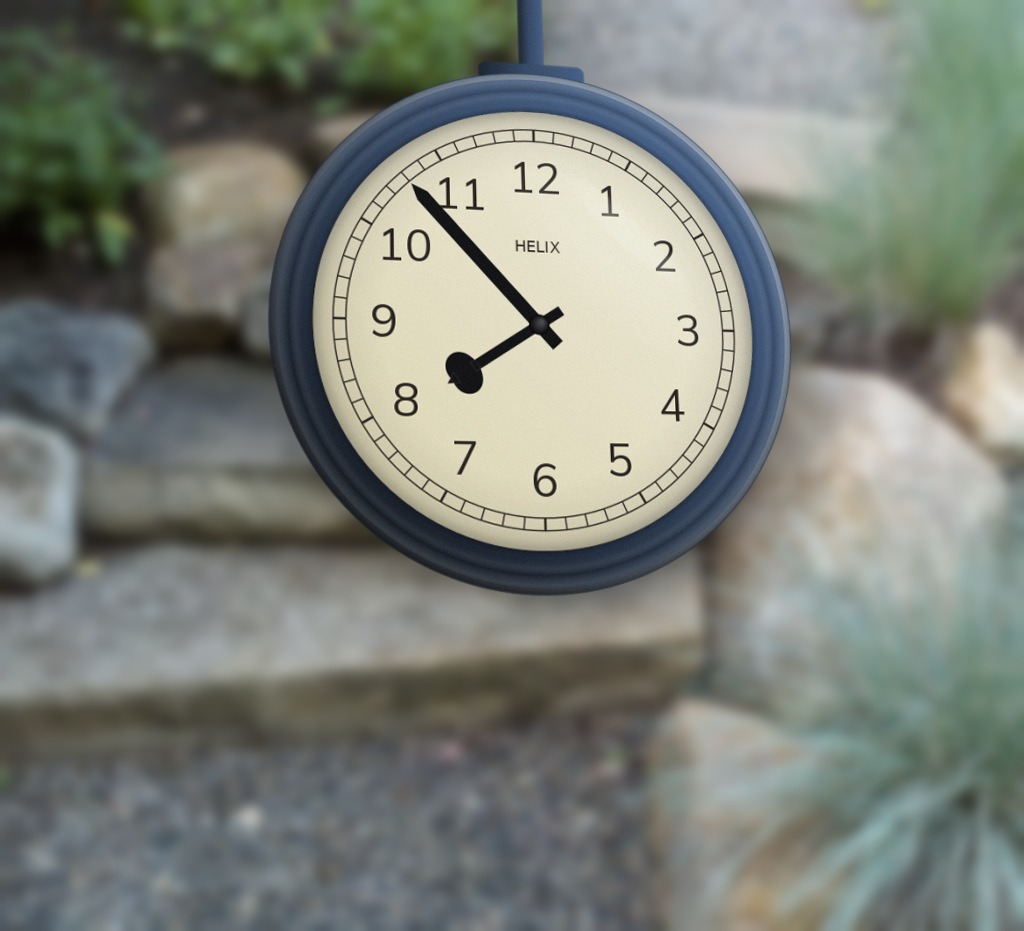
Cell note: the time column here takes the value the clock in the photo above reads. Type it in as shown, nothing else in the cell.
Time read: 7:53
